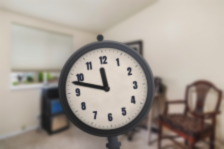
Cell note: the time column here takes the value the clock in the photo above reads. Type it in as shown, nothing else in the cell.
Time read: 11:48
